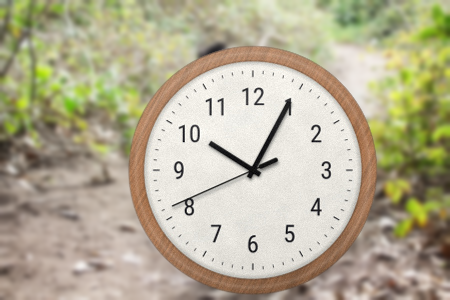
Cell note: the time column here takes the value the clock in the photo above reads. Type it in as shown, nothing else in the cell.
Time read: 10:04:41
